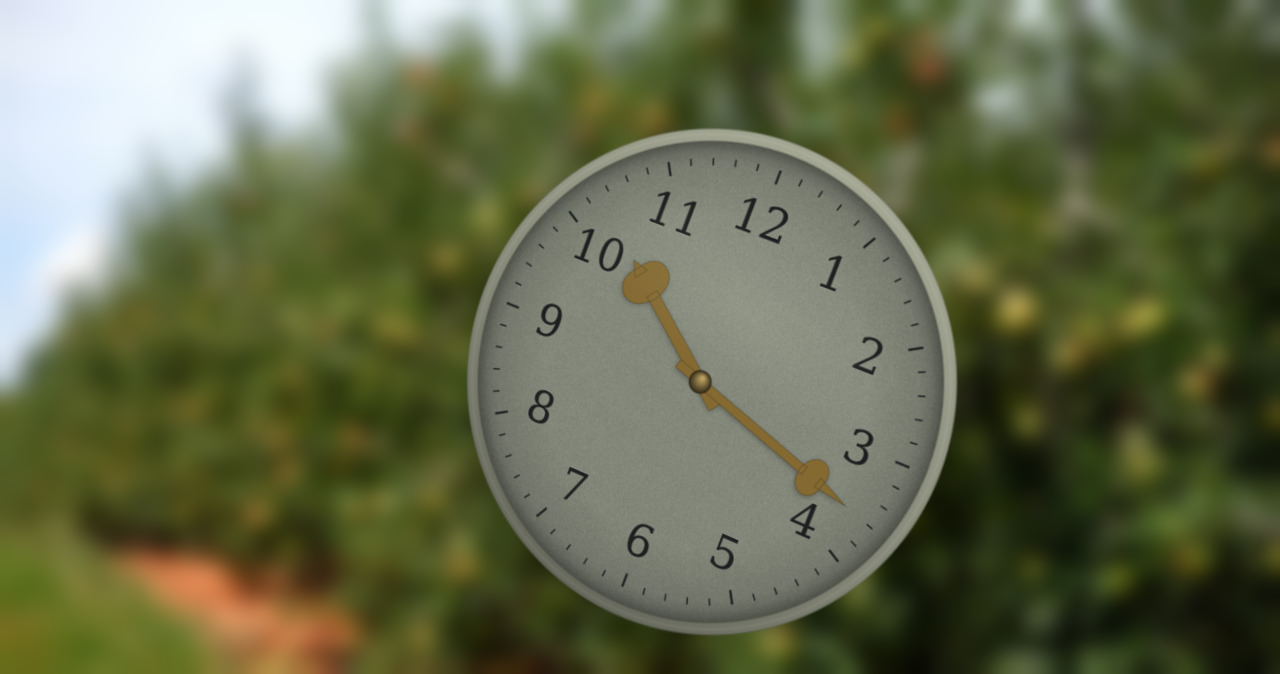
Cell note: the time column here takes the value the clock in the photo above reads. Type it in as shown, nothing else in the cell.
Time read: 10:18
